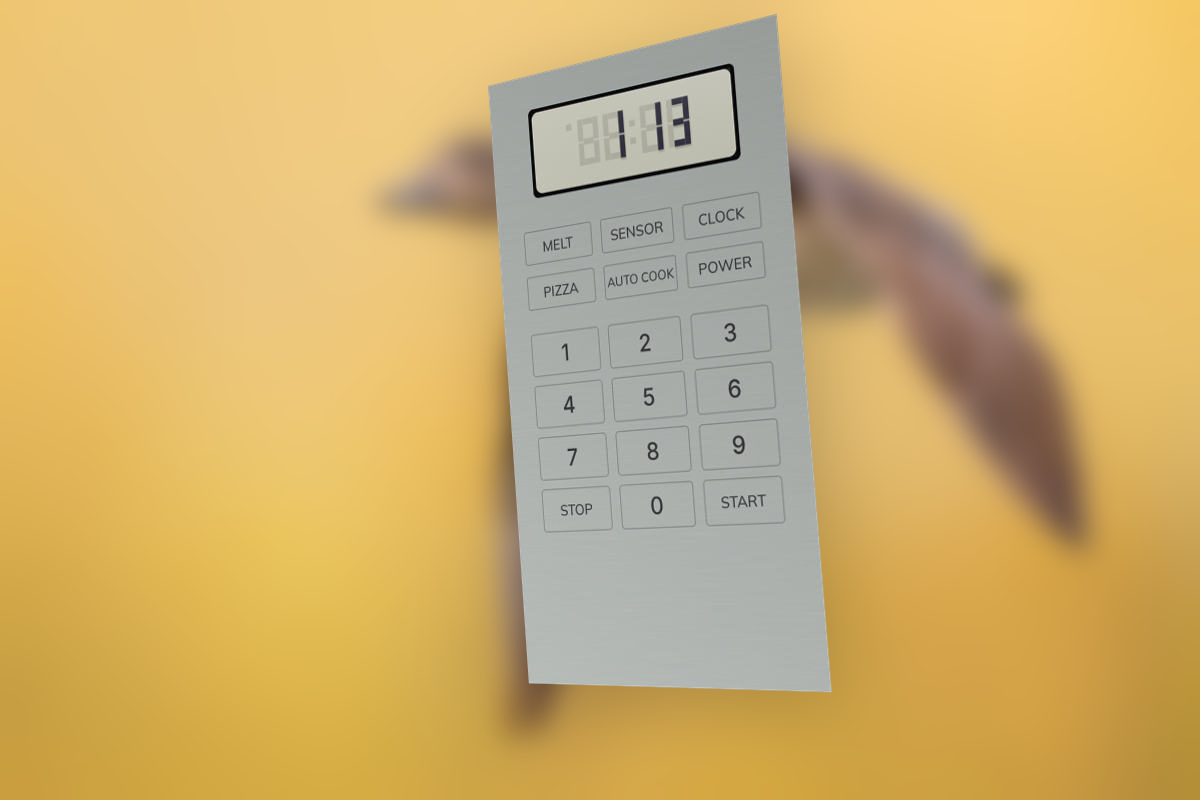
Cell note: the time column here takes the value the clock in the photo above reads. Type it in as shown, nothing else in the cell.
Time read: 1:13
